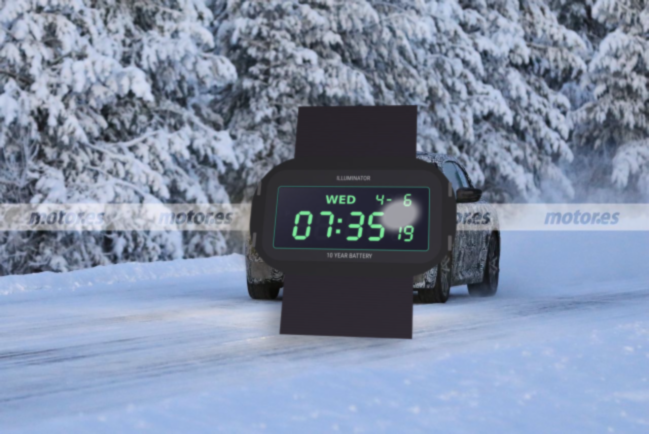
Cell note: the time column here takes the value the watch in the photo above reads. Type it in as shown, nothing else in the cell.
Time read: 7:35:19
